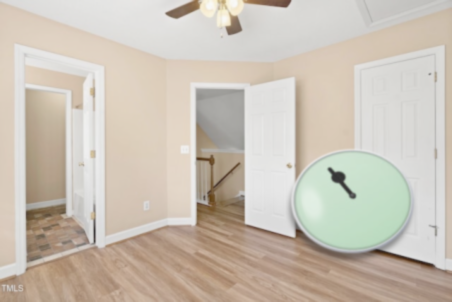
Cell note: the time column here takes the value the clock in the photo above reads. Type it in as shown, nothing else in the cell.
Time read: 10:54
